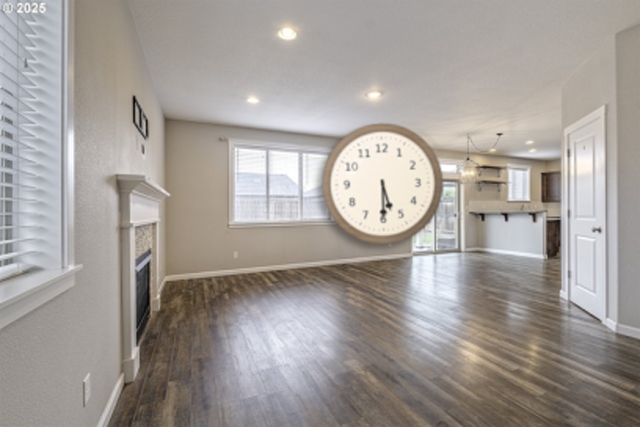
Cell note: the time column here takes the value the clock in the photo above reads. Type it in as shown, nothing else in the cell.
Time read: 5:30
